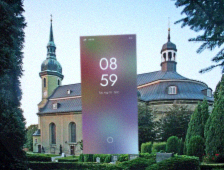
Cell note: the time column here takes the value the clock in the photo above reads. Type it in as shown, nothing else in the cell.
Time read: 8:59
